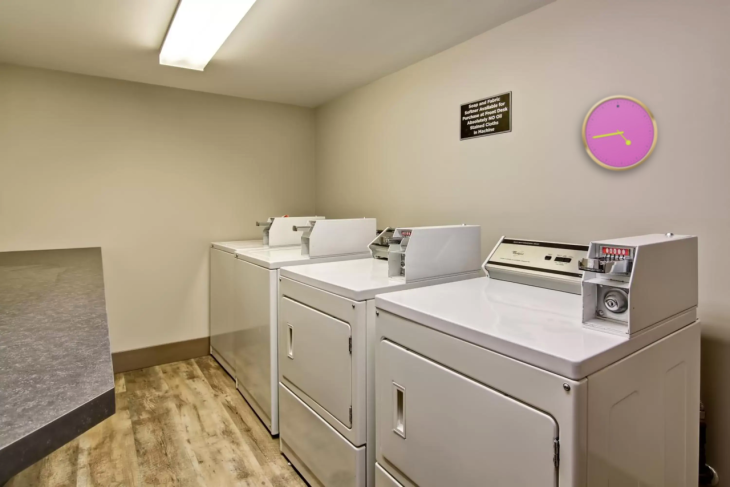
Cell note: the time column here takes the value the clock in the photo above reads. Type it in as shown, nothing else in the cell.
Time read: 4:44
